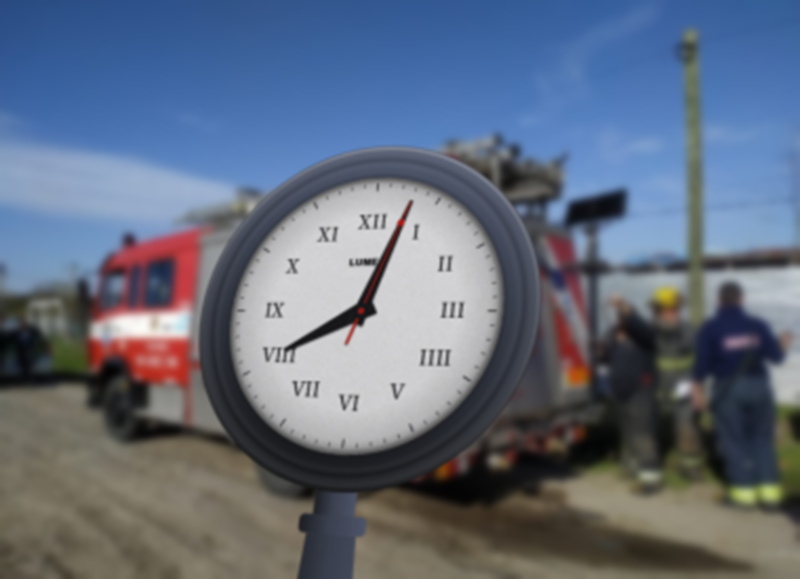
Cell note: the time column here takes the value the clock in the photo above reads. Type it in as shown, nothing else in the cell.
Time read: 8:03:03
